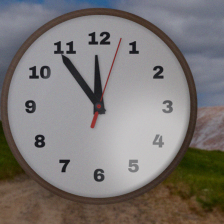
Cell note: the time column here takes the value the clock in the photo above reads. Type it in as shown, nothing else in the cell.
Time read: 11:54:03
